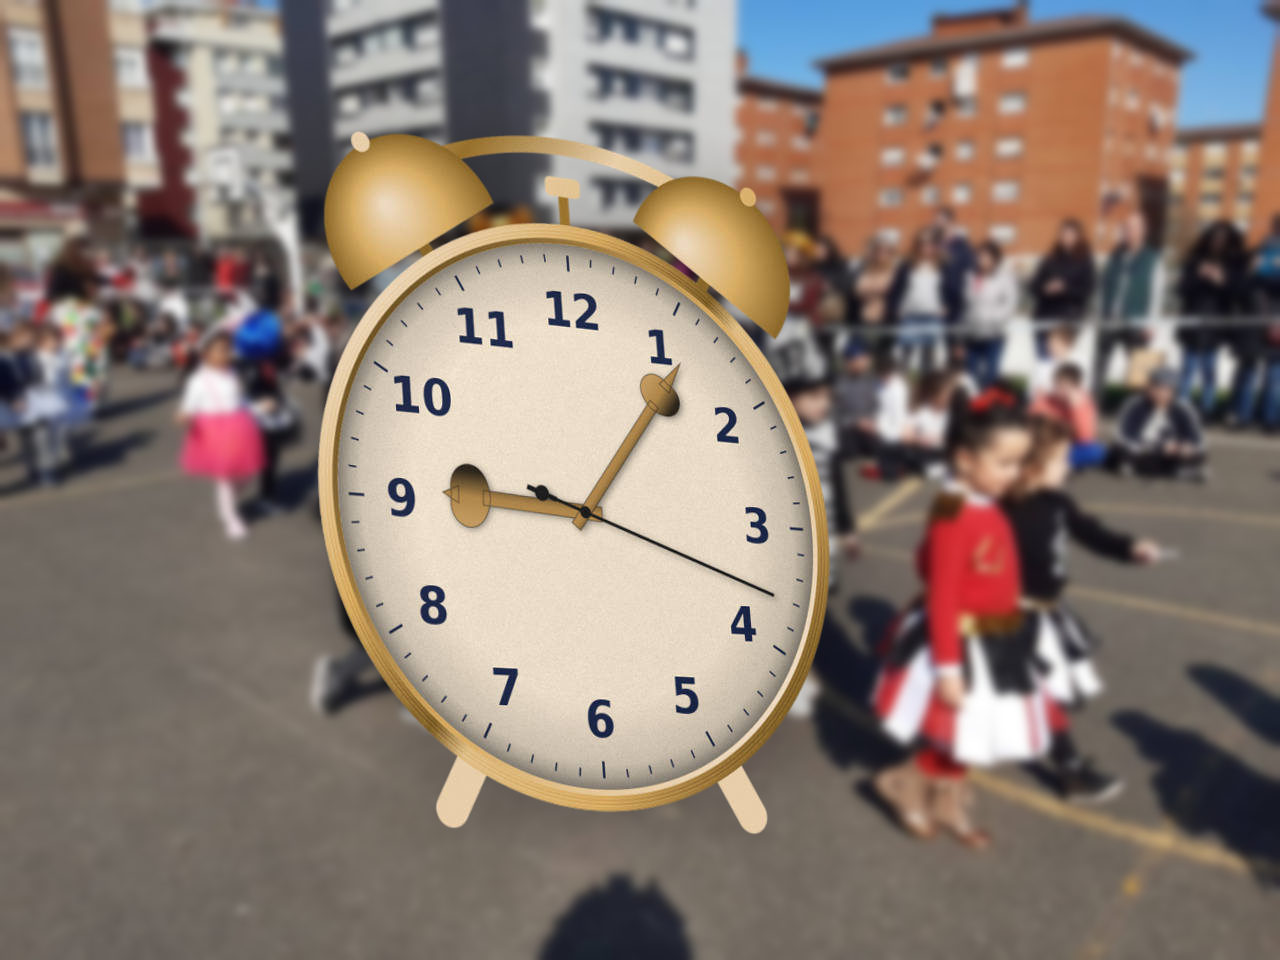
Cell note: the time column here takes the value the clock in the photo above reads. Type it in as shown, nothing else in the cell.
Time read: 9:06:18
